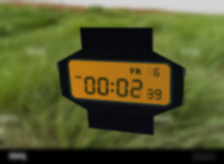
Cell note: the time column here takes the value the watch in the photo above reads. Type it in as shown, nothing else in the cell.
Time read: 0:02
